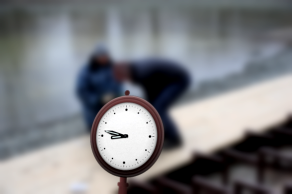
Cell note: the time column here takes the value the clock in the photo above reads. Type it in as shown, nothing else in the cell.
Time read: 8:47
